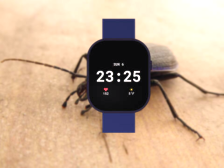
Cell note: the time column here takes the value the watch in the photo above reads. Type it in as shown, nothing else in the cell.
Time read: 23:25
